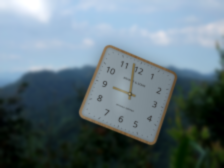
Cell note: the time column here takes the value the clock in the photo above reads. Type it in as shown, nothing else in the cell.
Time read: 8:58
